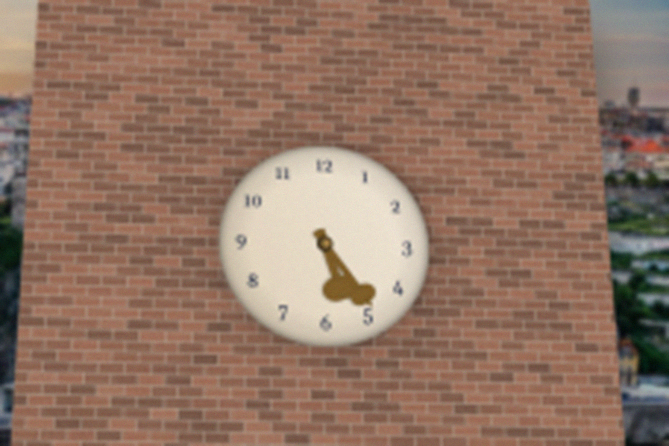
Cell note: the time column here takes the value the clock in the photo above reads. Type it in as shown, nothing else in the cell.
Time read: 5:24
